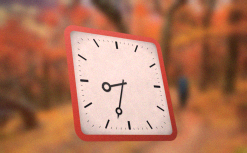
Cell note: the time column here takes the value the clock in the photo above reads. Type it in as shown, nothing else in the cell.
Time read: 8:33
